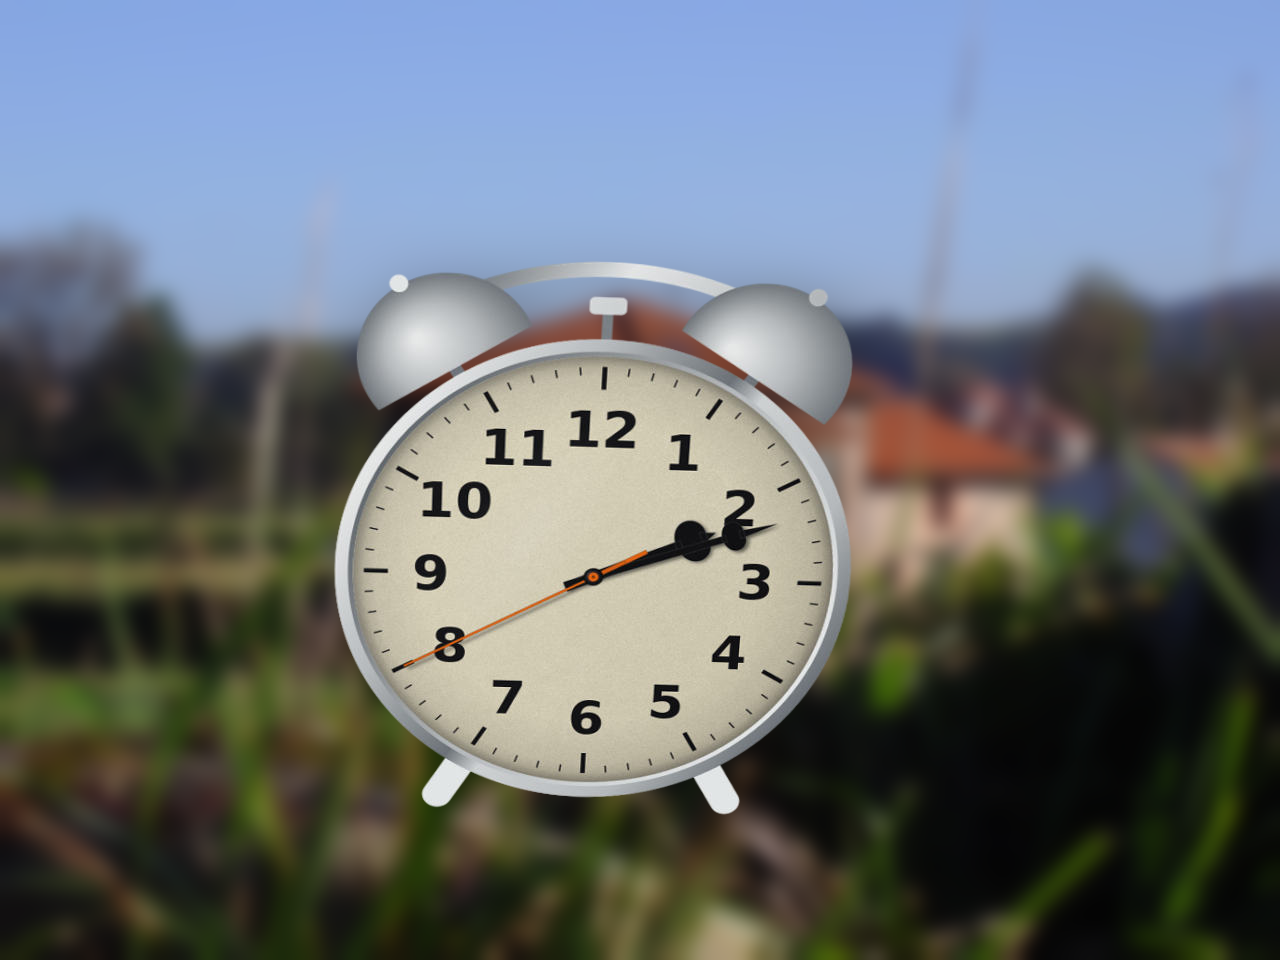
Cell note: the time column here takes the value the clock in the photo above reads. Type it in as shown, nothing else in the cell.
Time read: 2:11:40
